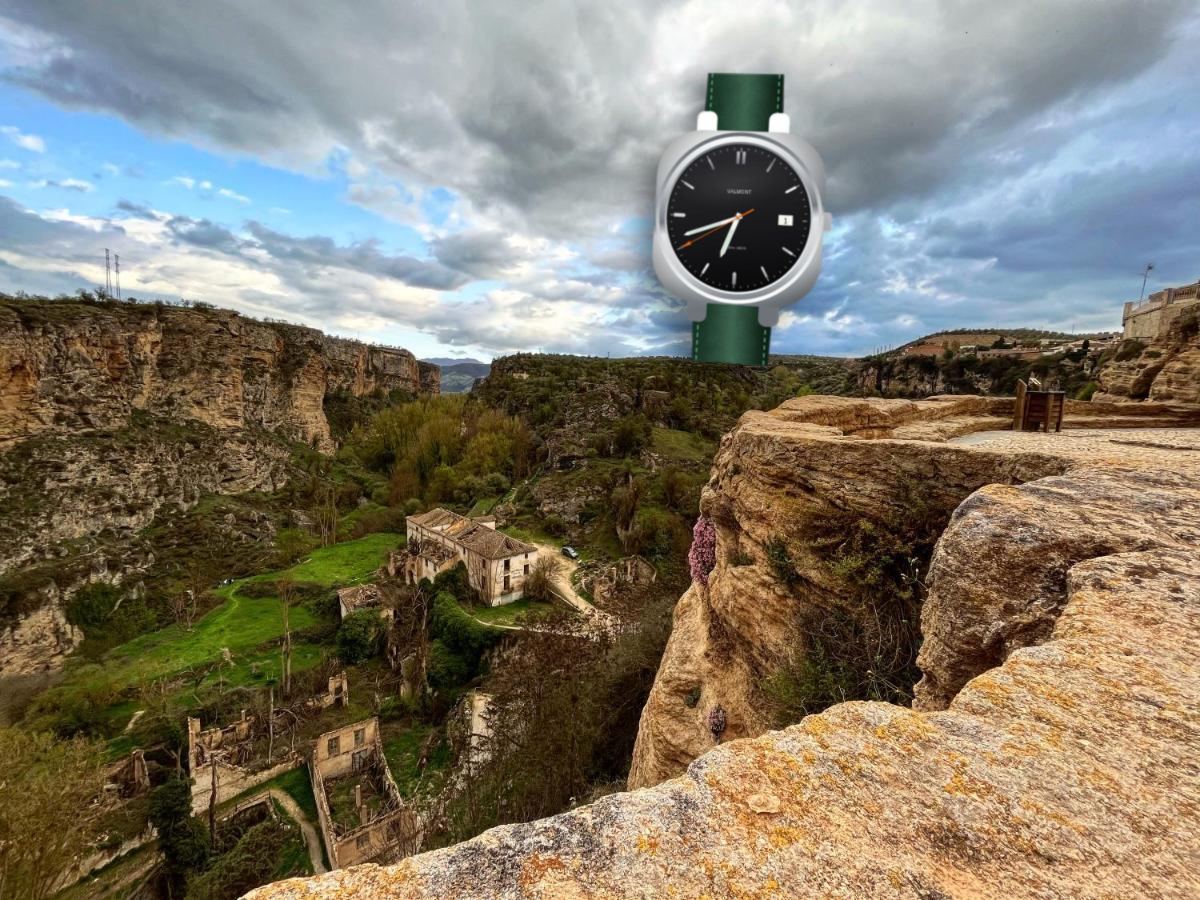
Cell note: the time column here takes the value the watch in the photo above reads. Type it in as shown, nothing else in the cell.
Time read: 6:41:40
